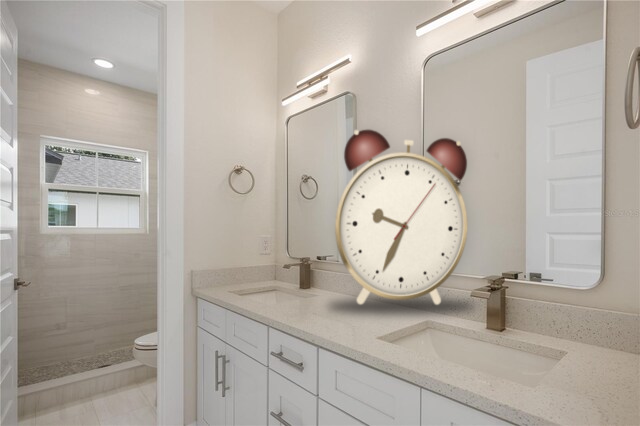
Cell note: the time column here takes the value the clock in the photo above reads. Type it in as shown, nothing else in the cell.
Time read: 9:34:06
